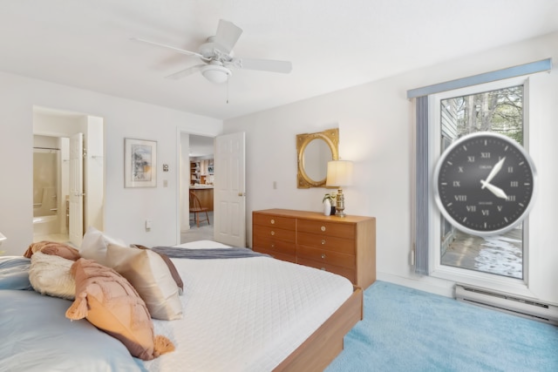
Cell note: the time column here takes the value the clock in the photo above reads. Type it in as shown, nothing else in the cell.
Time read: 4:06
